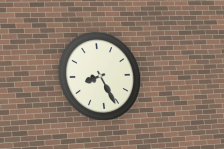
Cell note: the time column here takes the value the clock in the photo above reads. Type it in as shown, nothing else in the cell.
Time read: 8:26
